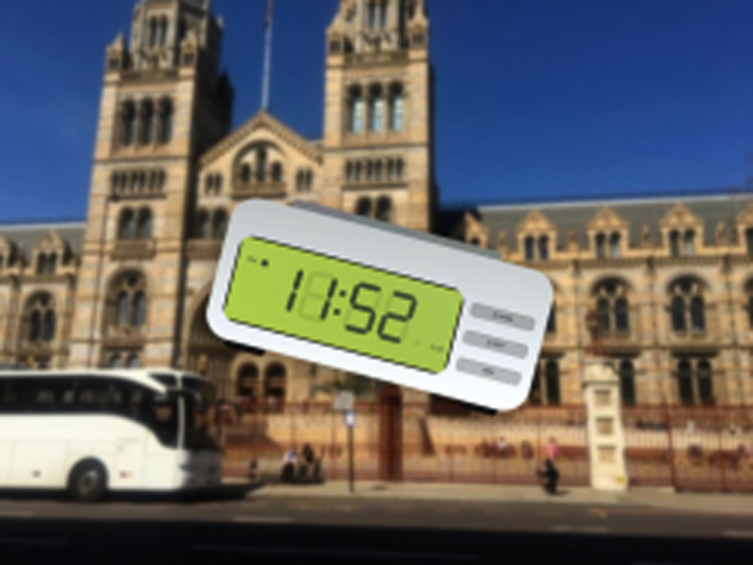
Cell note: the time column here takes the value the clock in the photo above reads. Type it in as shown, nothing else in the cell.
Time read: 11:52
